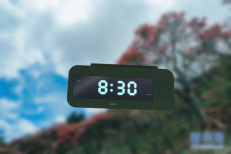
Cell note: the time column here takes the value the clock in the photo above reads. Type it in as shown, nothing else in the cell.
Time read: 8:30
